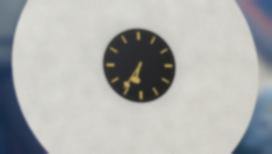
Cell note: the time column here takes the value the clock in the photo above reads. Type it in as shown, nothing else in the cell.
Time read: 6:36
